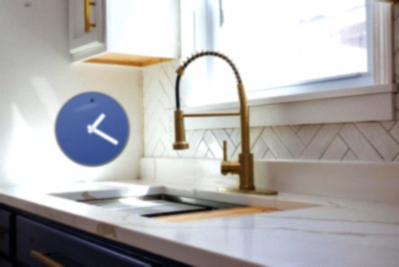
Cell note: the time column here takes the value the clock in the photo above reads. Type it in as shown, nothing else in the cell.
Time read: 1:20
